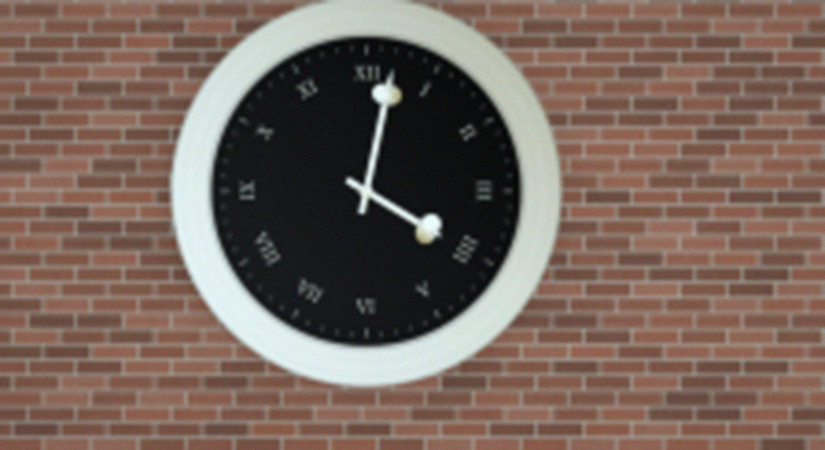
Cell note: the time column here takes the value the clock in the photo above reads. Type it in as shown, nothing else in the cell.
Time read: 4:02
